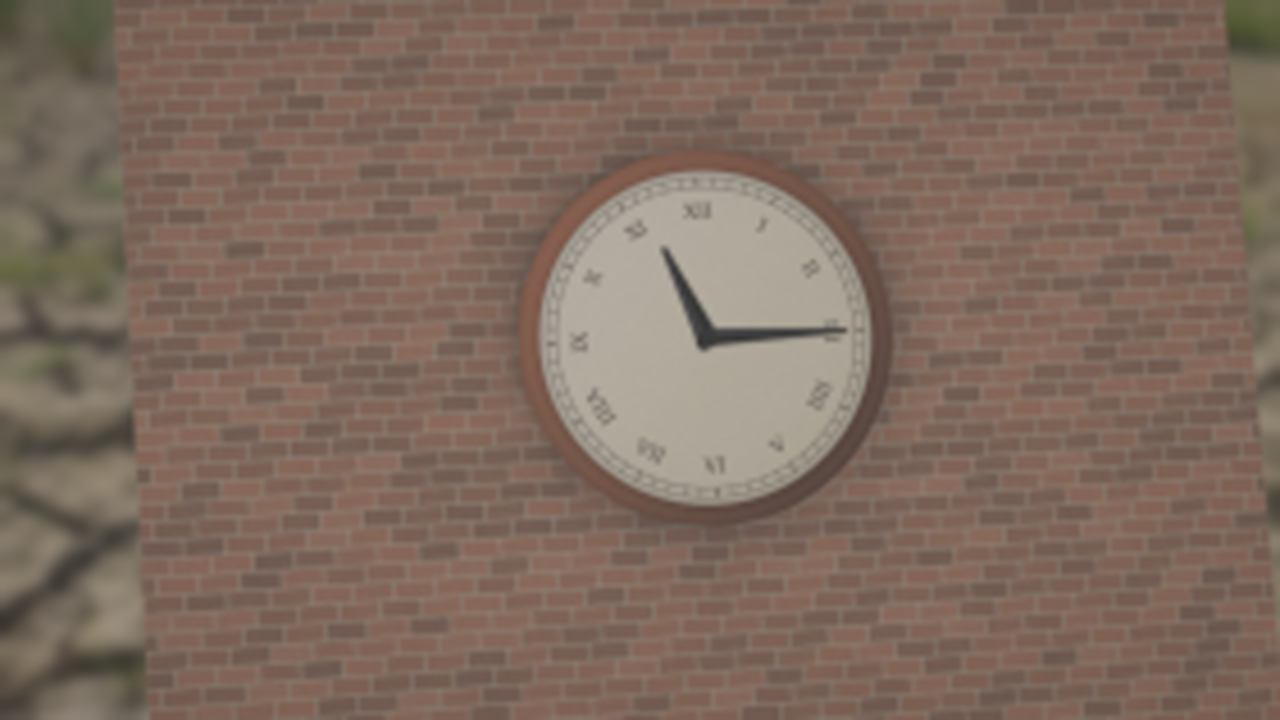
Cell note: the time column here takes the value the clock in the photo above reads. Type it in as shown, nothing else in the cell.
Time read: 11:15
